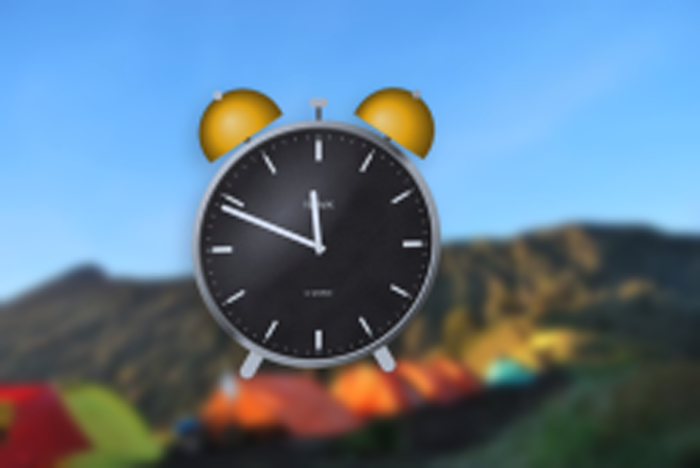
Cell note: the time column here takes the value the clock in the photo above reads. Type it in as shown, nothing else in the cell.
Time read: 11:49
